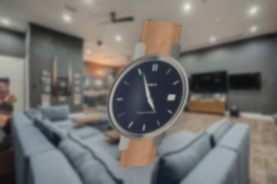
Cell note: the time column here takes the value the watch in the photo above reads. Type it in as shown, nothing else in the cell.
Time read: 4:56
